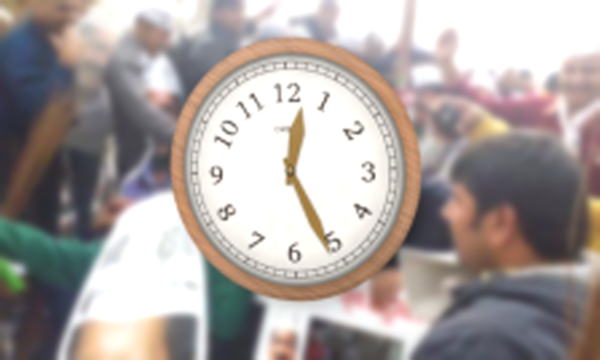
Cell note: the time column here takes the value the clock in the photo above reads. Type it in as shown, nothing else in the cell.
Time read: 12:26
